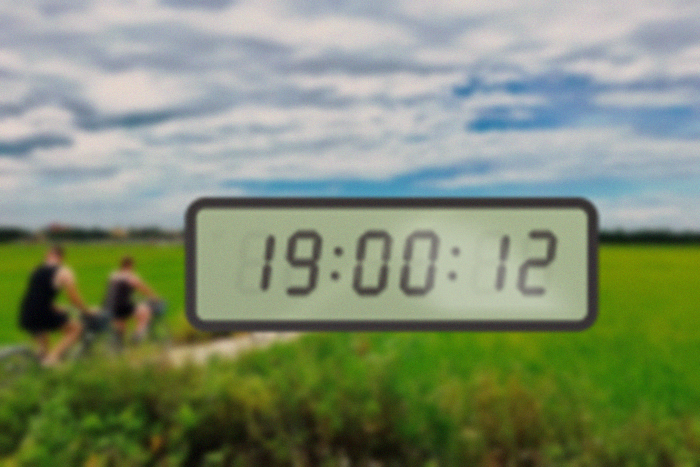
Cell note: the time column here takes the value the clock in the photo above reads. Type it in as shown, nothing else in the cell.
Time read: 19:00:12
